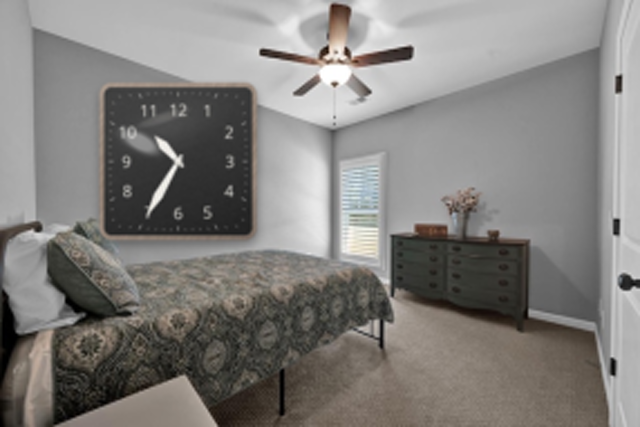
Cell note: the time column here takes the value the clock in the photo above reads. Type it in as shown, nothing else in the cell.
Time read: 10:35
